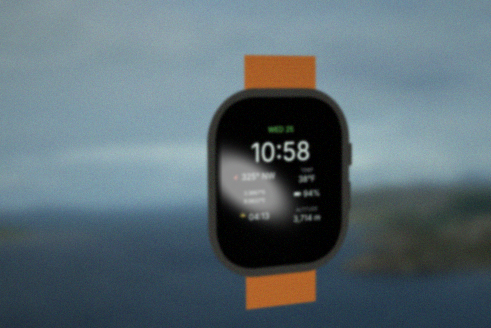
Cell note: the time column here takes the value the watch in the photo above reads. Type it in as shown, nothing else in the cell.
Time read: 10:58
